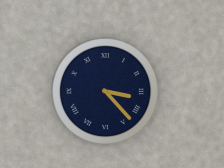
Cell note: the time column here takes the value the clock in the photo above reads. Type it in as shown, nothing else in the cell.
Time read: 3:23
